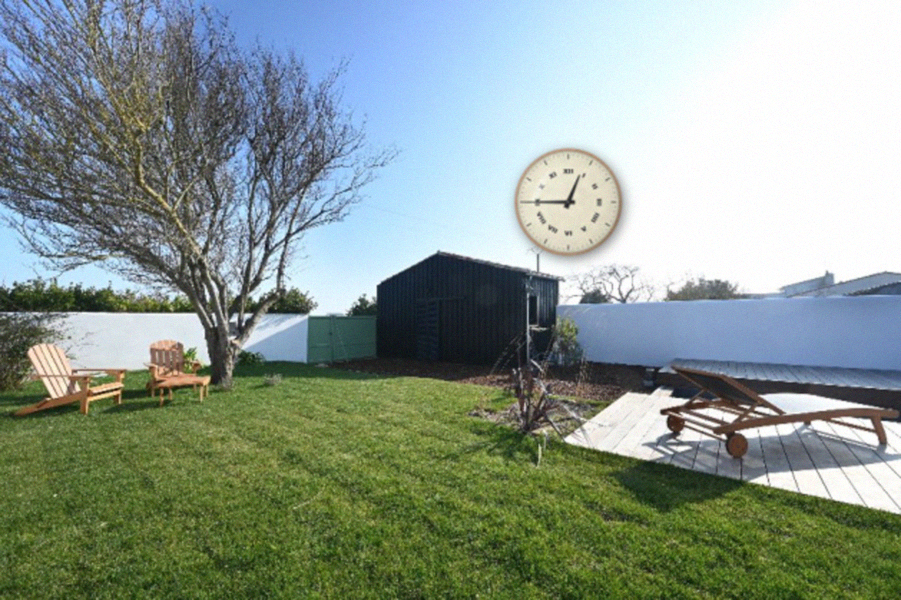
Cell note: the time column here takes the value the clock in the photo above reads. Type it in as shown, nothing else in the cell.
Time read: 12:45
